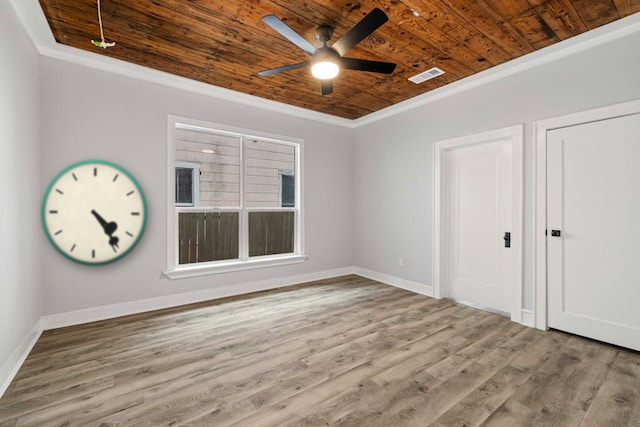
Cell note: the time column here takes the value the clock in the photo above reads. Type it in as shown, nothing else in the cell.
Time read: 4:24
